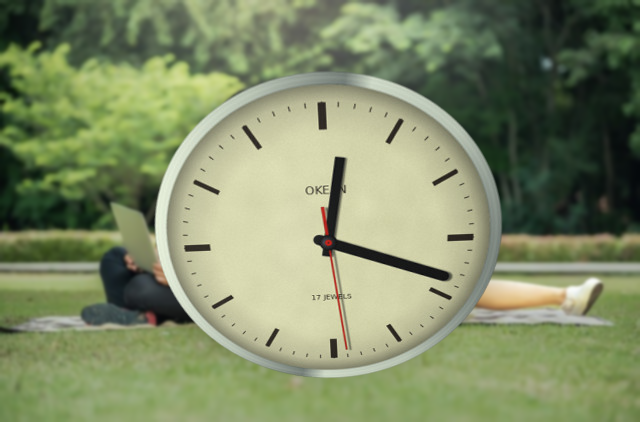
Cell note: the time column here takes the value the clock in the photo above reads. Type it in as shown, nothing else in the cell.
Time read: 12:18:29
